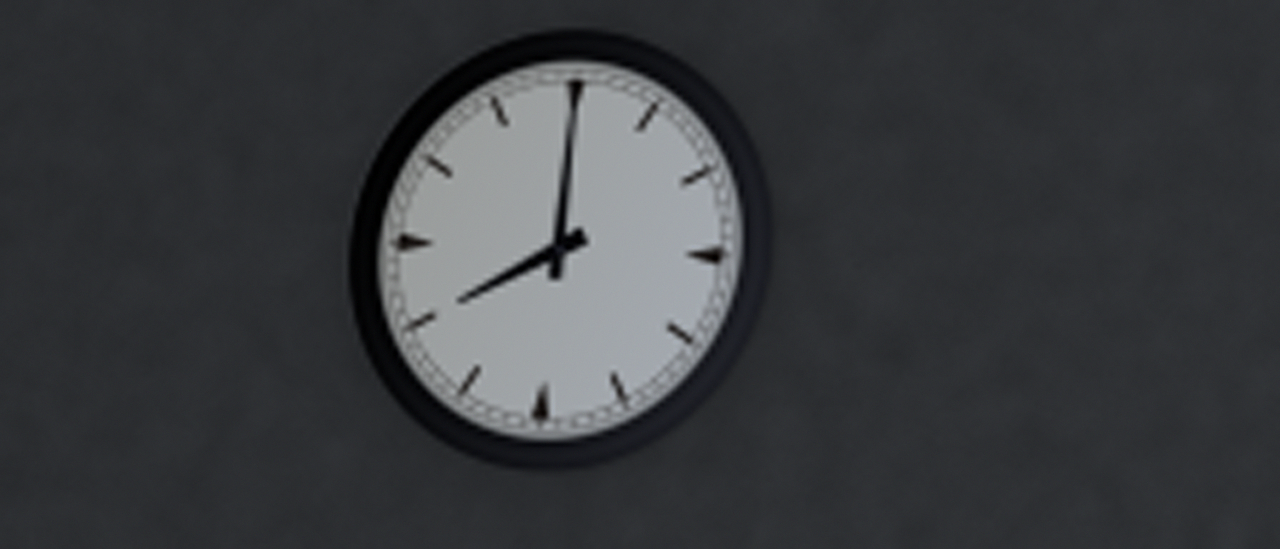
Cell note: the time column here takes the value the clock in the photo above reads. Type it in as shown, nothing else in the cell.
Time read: 8:00
